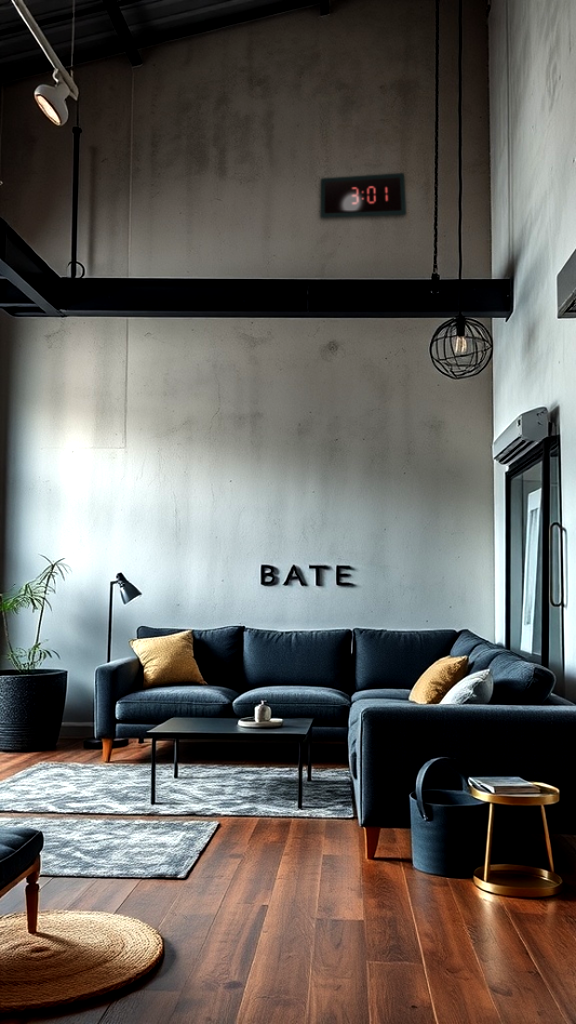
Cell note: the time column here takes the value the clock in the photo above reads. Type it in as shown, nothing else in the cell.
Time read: 3:01
